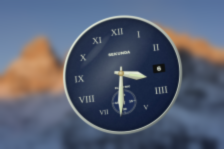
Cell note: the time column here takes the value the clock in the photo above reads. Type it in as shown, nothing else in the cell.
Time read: 3:31
